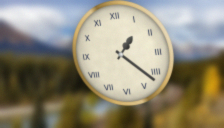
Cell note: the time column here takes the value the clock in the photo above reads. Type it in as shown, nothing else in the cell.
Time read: 1:22
